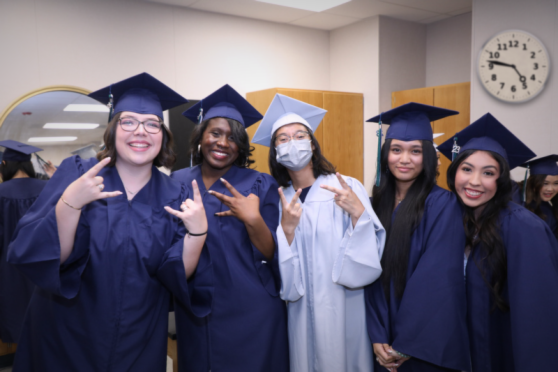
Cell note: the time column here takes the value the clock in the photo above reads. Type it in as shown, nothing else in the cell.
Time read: 4:47
